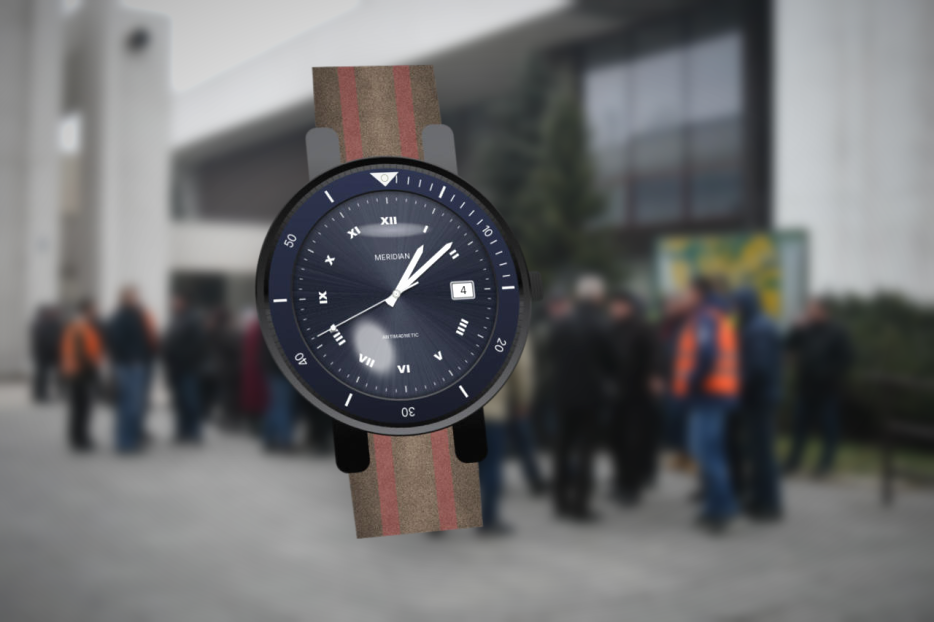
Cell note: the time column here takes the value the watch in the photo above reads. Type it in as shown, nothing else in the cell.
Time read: 1:08:41
